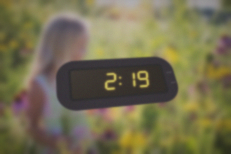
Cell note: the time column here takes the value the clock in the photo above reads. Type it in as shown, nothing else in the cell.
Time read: 2:19
